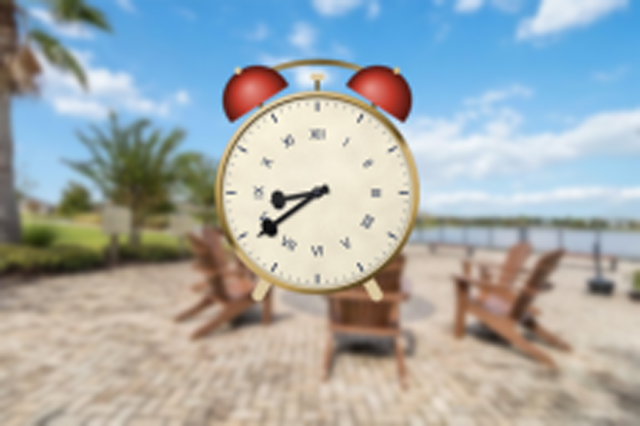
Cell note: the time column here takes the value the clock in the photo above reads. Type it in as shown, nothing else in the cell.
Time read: 8:39
